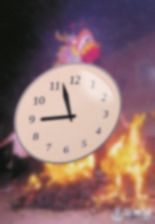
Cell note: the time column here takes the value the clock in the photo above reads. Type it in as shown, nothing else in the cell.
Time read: 8:57
